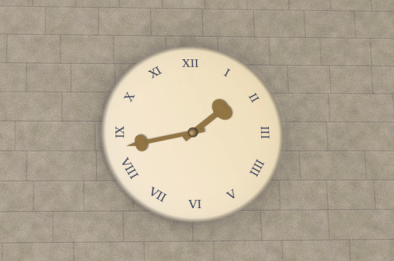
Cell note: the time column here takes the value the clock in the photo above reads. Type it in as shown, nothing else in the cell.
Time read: 1:43
